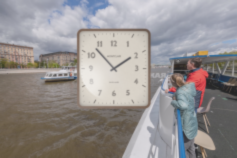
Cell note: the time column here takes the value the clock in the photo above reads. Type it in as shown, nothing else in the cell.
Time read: 1:53
